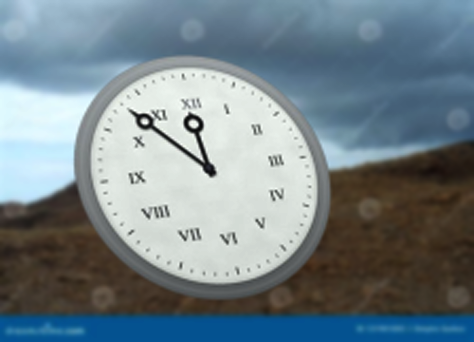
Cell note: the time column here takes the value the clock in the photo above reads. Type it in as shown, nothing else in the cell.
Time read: 11:53
